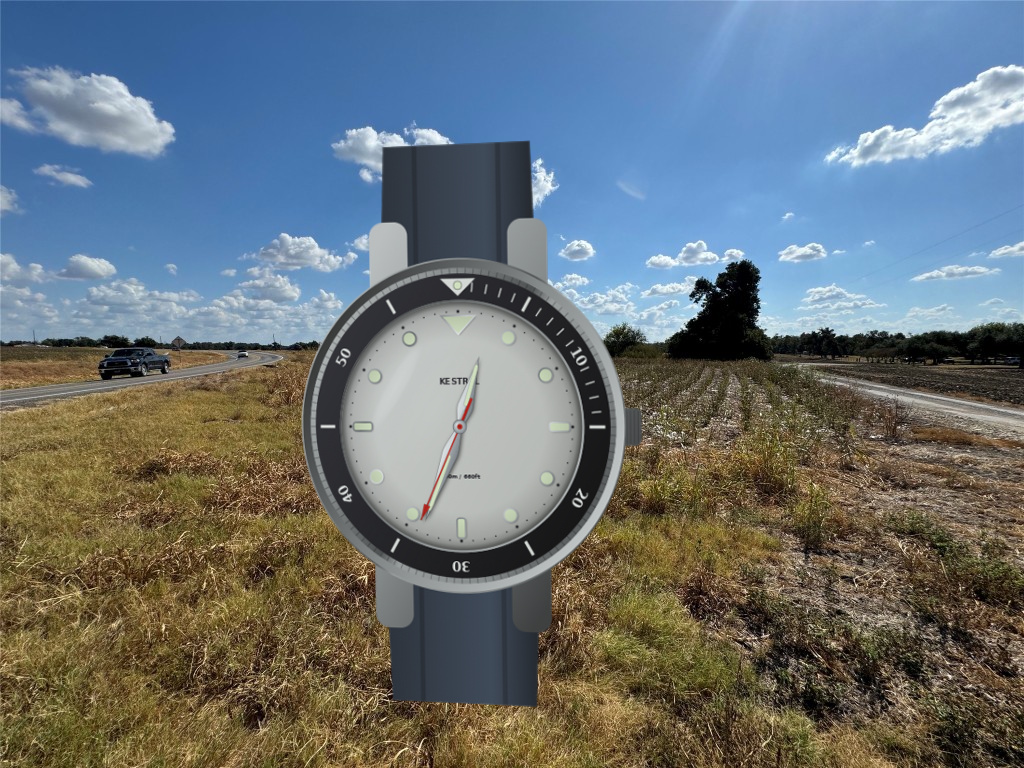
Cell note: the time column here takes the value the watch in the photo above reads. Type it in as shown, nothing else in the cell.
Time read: 12:33:34
